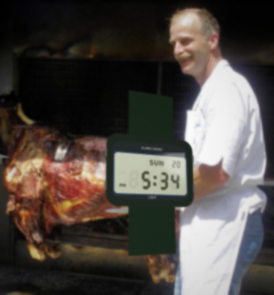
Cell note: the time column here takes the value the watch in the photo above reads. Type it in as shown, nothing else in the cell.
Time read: 5:34
